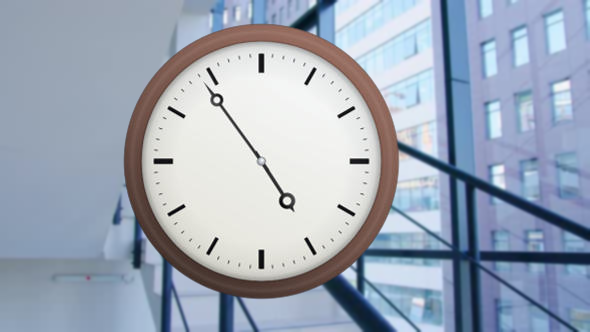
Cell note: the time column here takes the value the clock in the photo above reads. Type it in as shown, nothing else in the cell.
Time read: 4:54
